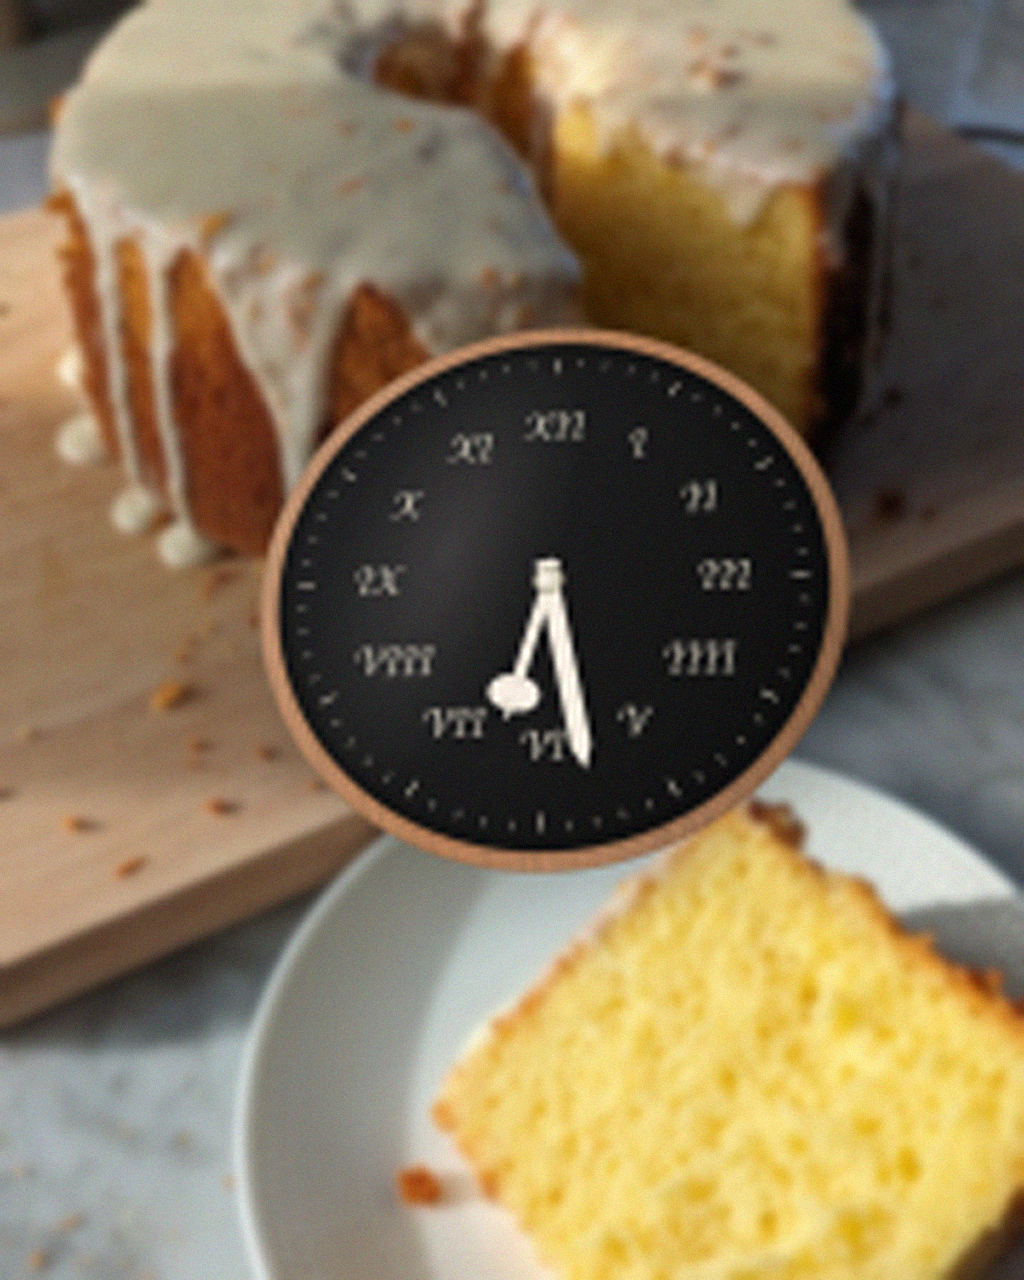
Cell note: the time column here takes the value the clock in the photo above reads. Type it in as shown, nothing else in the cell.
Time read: 6:28
